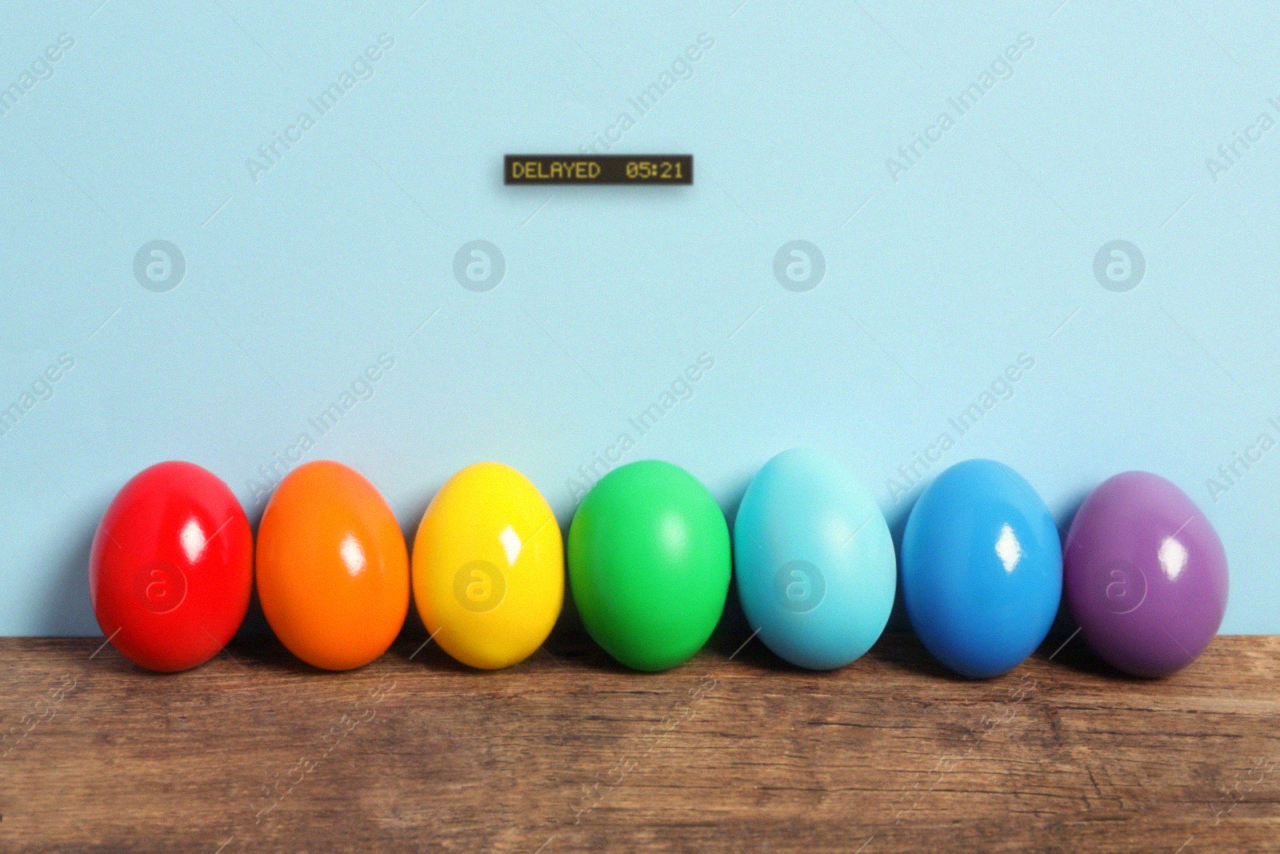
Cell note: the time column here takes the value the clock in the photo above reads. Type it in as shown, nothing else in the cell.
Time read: 5:21
